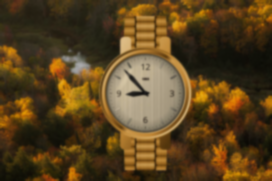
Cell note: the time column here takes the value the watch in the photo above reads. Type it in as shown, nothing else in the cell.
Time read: 8:53
